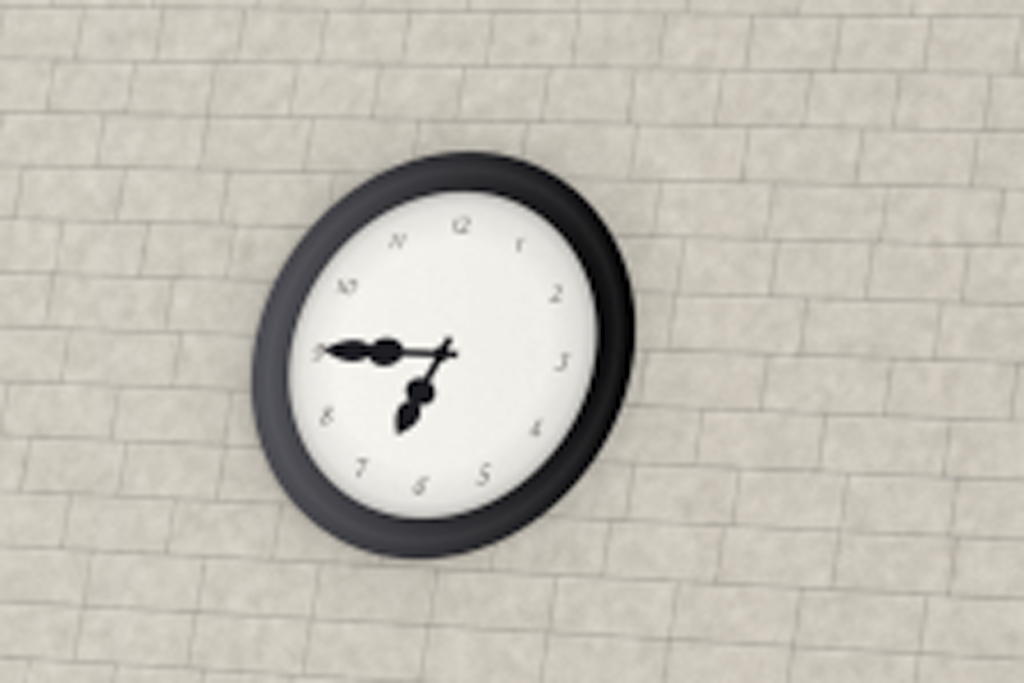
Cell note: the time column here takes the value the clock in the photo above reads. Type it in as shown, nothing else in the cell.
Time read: 6:45
